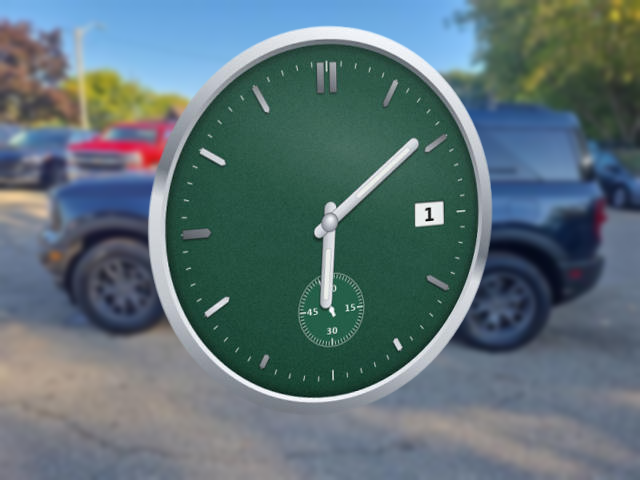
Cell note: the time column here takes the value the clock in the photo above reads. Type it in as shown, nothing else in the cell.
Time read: 6:08:56
